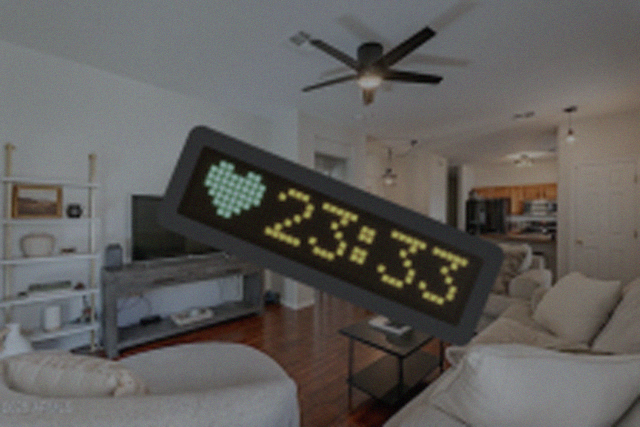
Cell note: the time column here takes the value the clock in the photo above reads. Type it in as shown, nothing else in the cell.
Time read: 23:33
